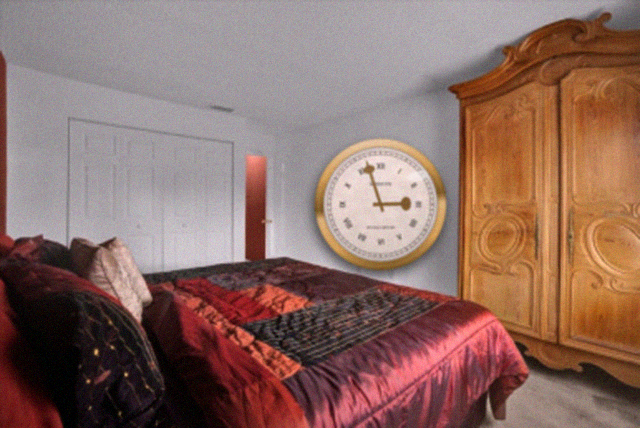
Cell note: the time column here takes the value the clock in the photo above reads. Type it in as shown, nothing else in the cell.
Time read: 2:57
